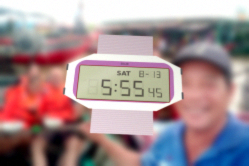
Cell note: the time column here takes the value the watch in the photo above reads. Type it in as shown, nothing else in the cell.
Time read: 5:55:45
